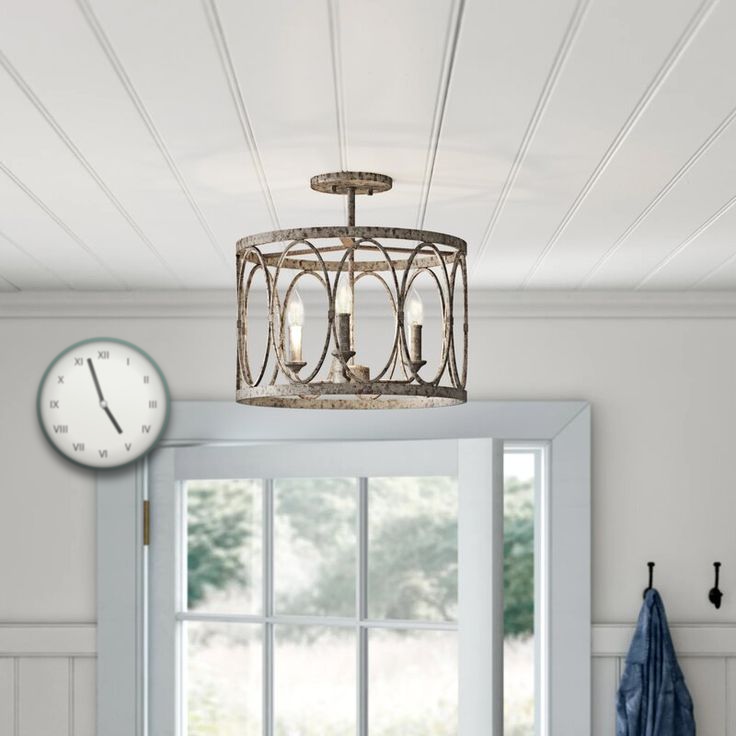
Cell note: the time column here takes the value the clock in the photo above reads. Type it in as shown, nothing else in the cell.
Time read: 4:57
